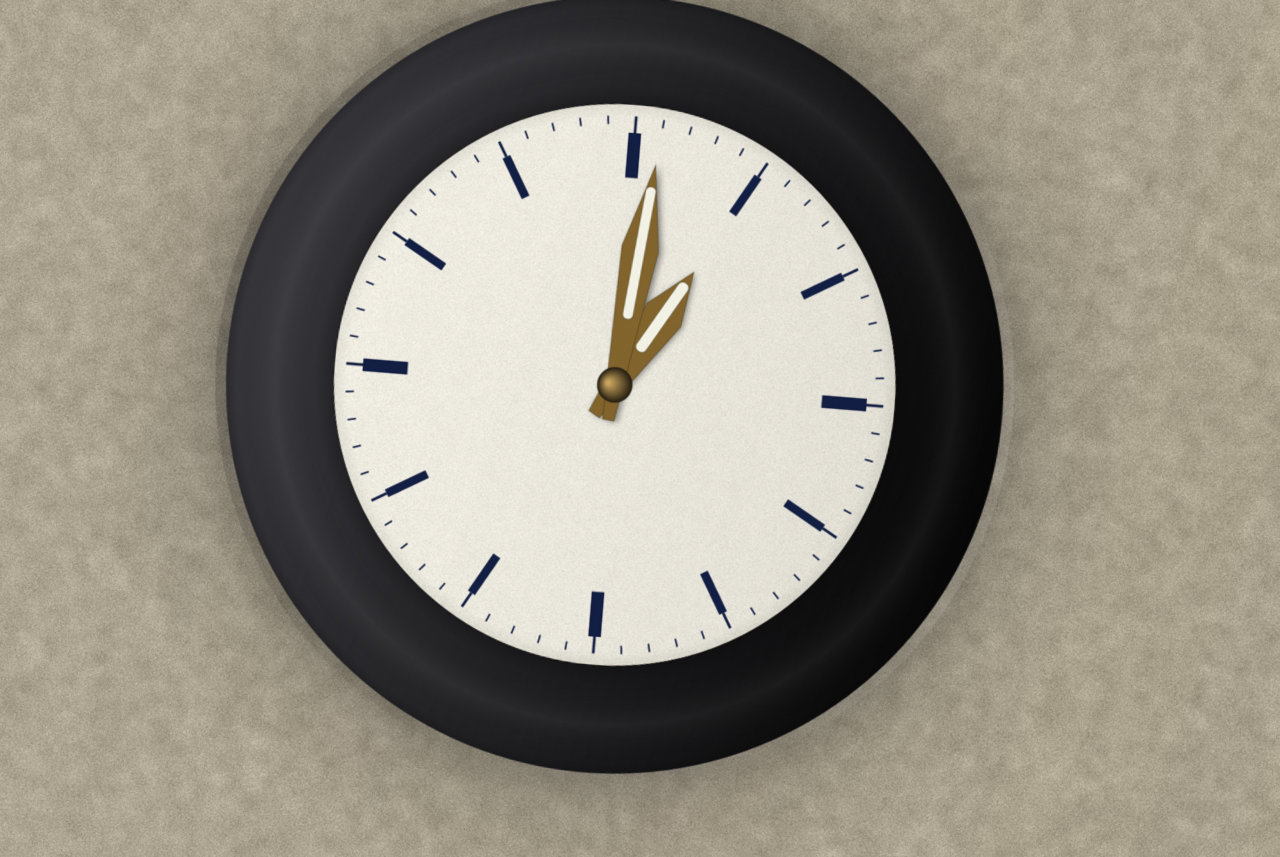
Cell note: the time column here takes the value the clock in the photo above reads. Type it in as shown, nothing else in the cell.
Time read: 1:01
